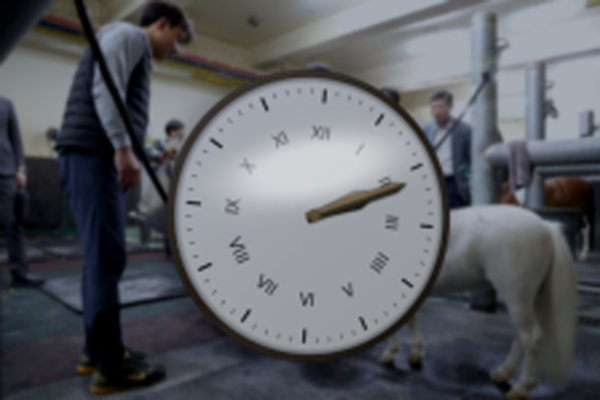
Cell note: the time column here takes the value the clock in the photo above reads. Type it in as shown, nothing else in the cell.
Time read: 2:11
